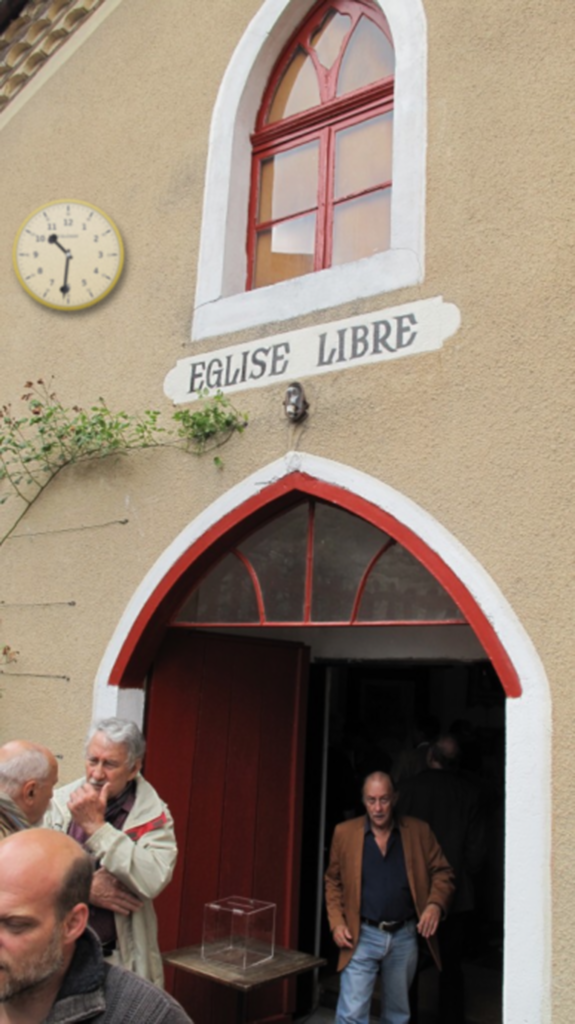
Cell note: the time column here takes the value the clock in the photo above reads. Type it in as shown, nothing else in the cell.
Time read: 10:31
